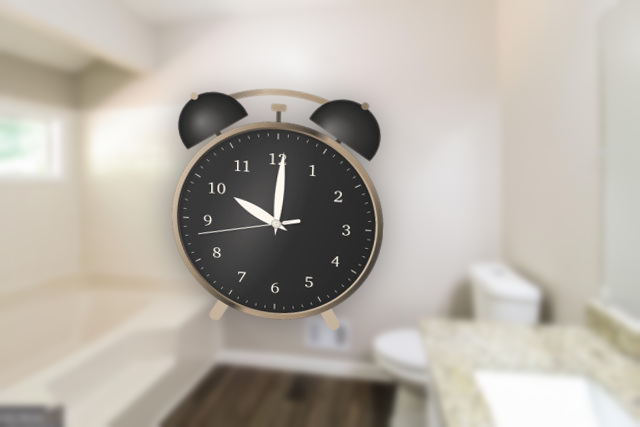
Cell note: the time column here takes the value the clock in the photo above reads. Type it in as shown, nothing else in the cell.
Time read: 10:00:43
